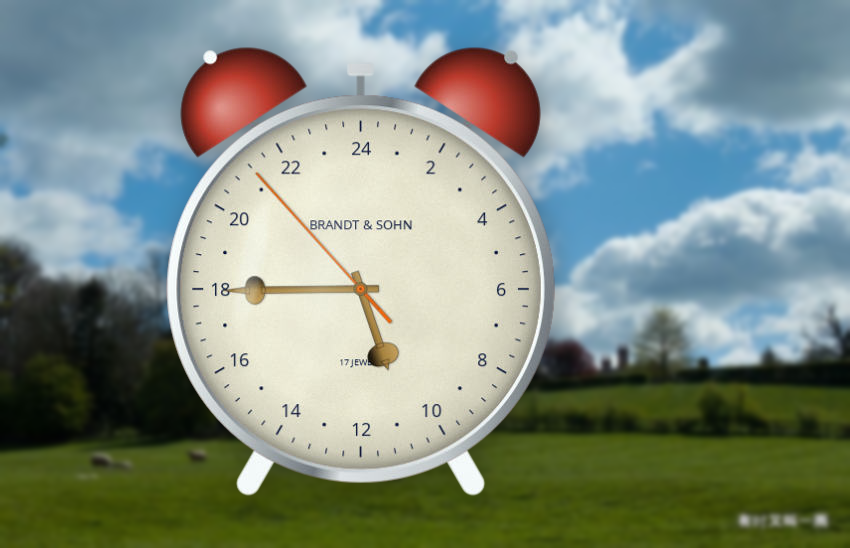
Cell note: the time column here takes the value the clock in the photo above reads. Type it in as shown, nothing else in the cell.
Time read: 10:44:53
